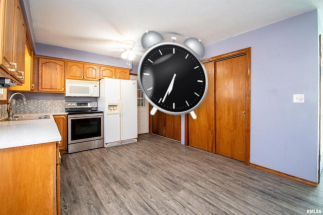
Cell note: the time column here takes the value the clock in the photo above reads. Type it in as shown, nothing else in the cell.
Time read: 6:34
